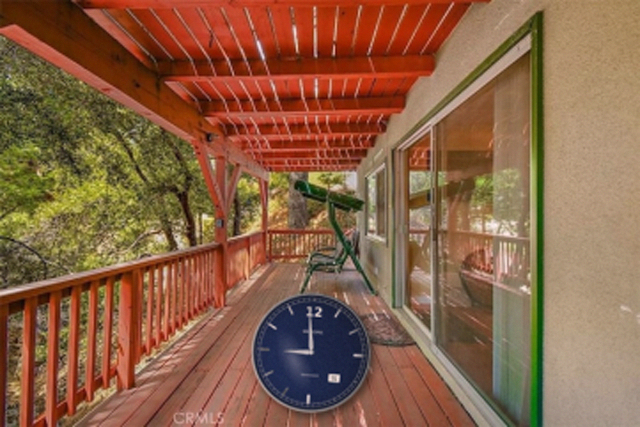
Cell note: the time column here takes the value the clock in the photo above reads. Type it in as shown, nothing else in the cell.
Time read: 8:59
